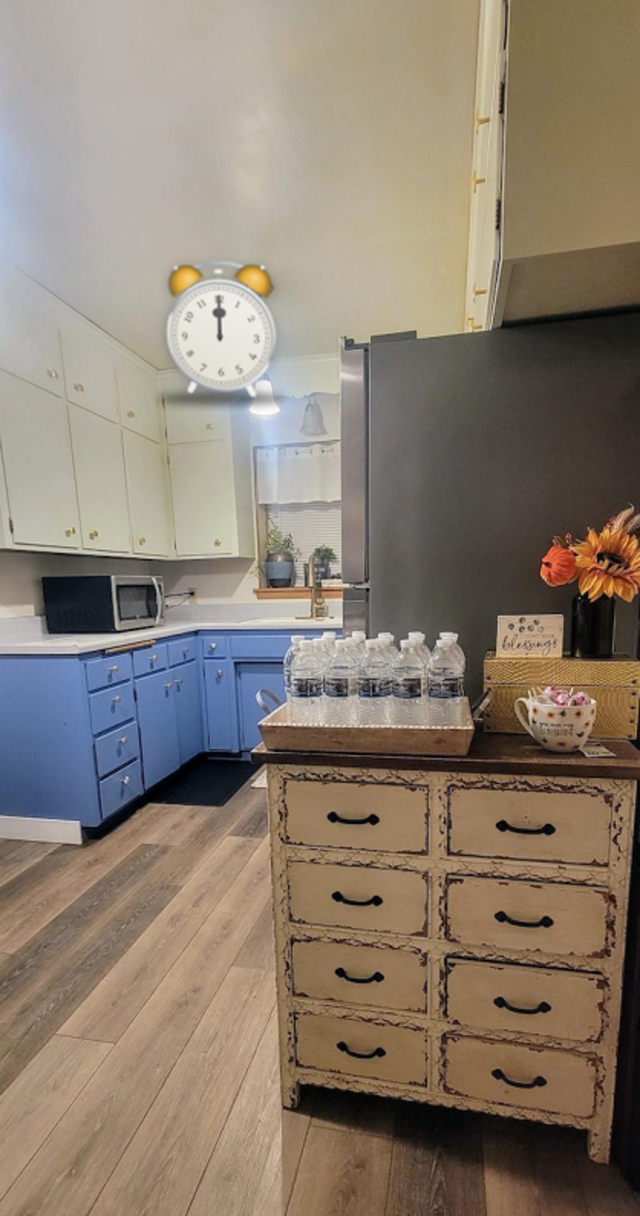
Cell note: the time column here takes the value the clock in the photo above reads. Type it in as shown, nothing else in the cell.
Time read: 12:00
